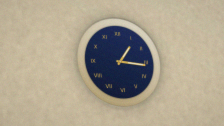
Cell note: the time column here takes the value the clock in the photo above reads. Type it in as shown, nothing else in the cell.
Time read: 1:16
